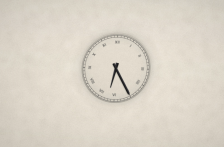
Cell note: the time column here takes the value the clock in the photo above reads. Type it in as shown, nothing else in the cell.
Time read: 6:25
